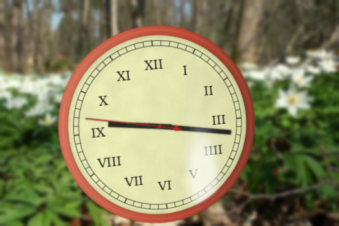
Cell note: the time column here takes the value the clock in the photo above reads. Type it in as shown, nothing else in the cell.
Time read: 9:16:47
